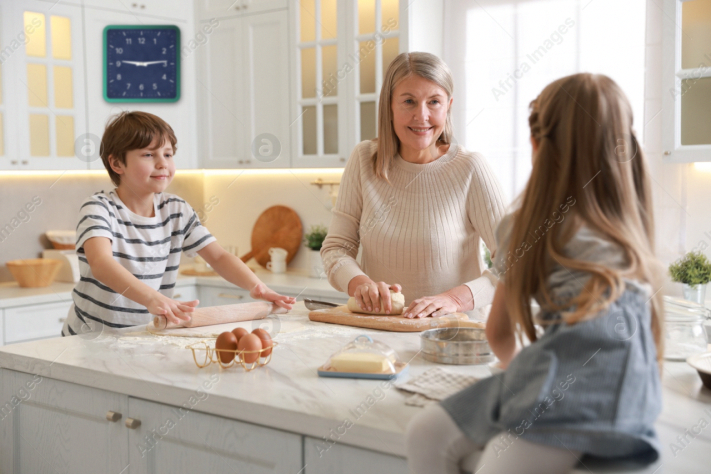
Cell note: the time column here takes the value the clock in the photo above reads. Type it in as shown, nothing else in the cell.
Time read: 9:14
